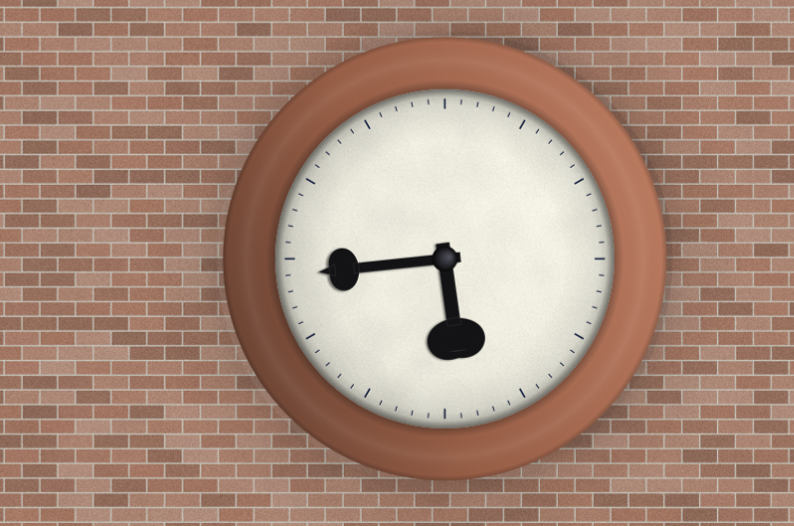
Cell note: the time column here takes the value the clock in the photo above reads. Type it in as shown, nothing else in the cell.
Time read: 5:44
